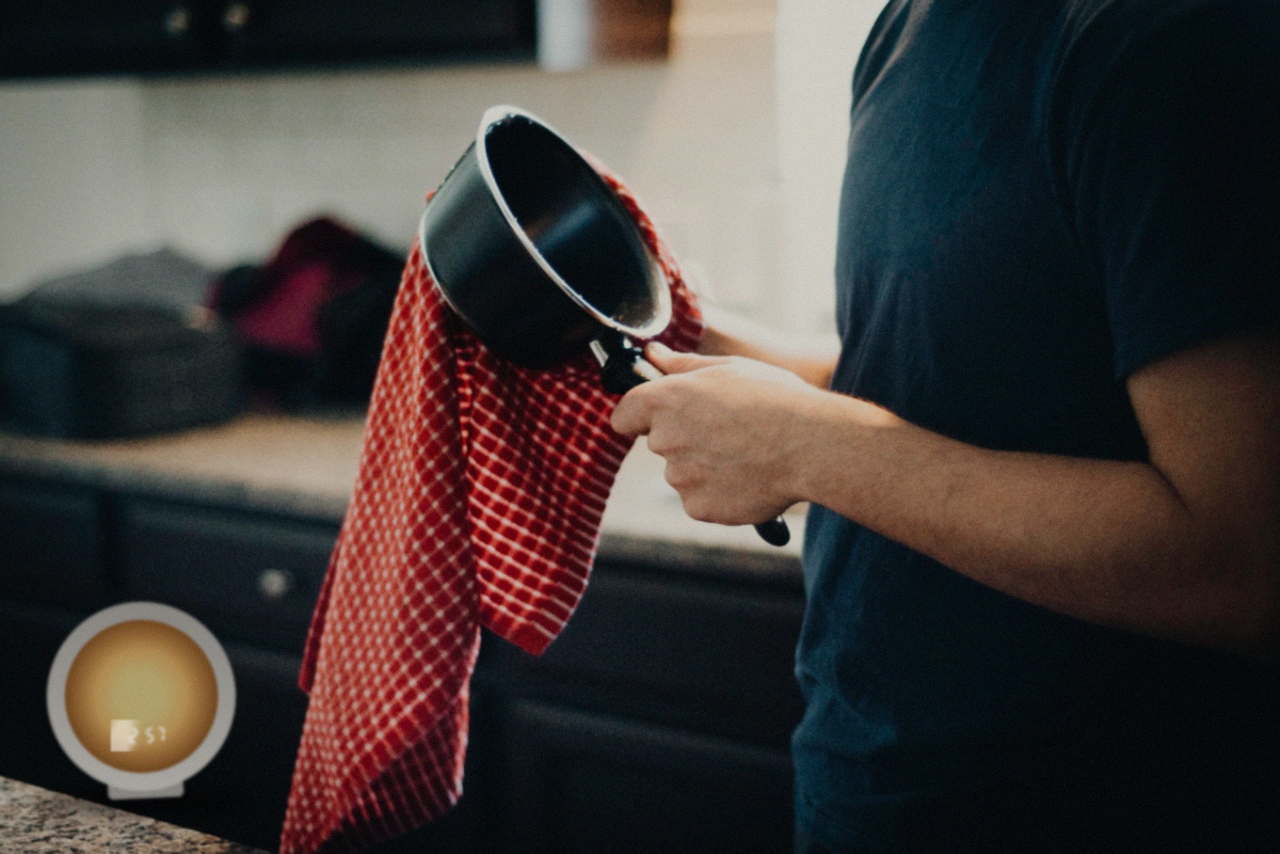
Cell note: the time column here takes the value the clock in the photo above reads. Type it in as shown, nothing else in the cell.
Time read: 2:57
